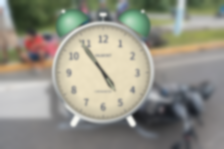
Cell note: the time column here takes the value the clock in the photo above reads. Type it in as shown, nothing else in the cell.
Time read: 4:54
